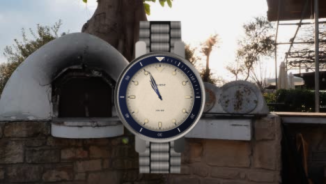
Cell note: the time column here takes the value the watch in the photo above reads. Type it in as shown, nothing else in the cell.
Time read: 10:56
